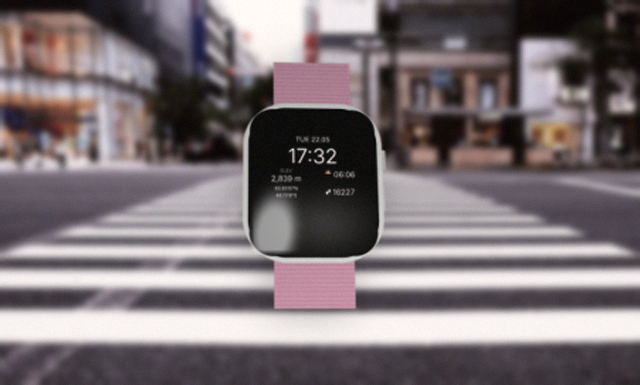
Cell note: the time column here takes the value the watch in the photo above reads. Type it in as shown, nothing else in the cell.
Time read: 17:32
